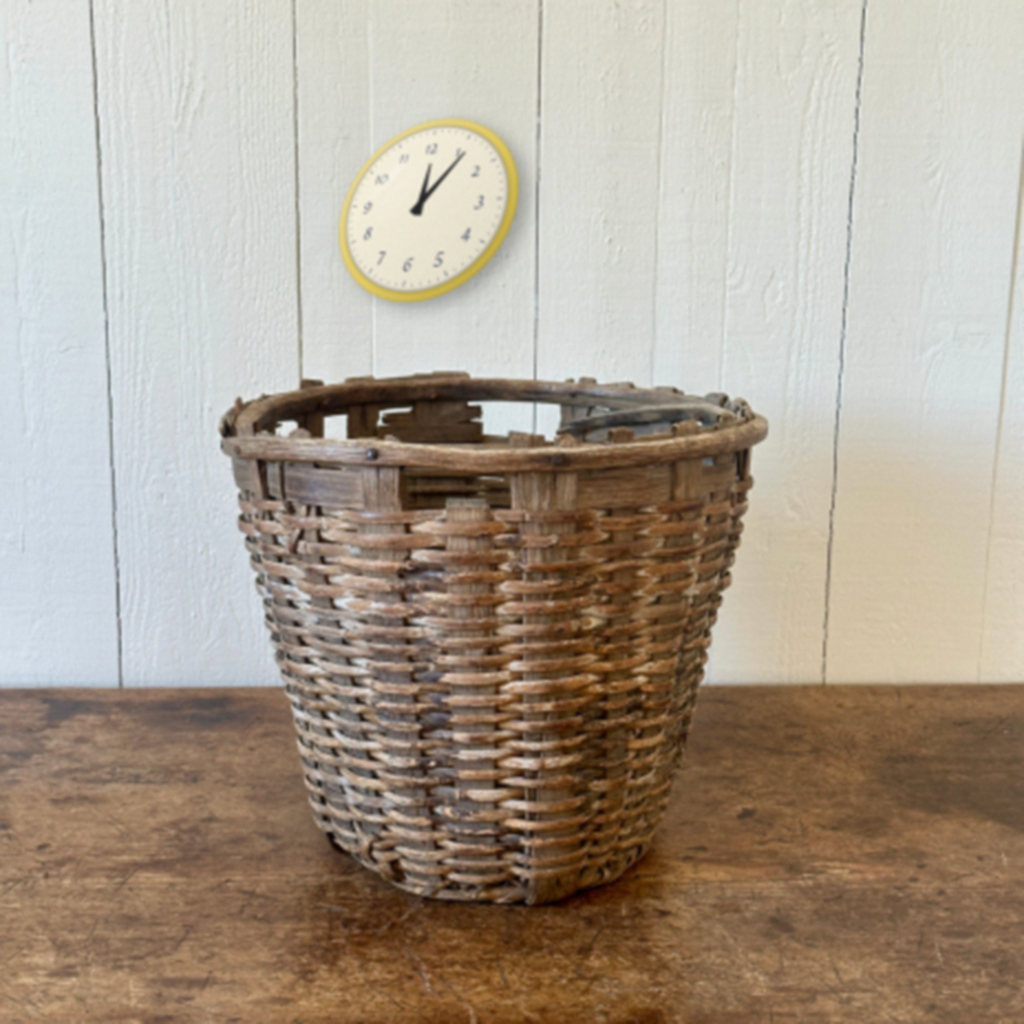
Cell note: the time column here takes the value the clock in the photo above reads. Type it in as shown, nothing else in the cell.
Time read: 12:06
